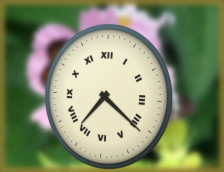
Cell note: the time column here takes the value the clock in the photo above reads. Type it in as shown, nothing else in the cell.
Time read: 7:21
